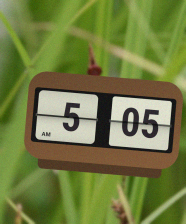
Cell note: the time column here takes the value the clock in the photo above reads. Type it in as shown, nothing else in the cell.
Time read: 5:05
